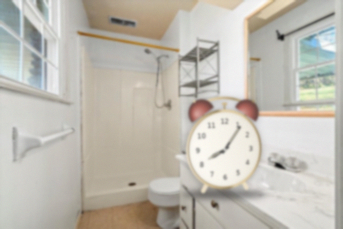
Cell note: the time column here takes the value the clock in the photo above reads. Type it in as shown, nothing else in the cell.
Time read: 8:06
